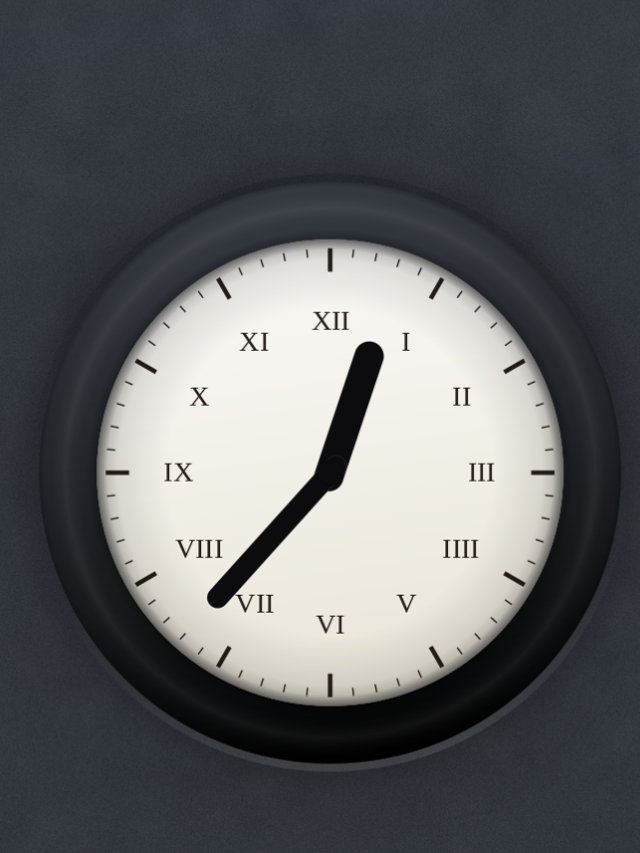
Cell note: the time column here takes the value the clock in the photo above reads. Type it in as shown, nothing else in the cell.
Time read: 12:37
